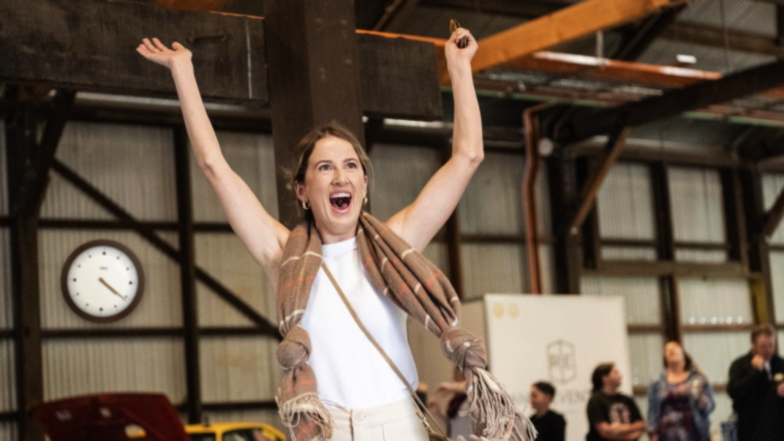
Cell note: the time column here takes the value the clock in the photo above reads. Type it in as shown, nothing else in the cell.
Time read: 4:21
